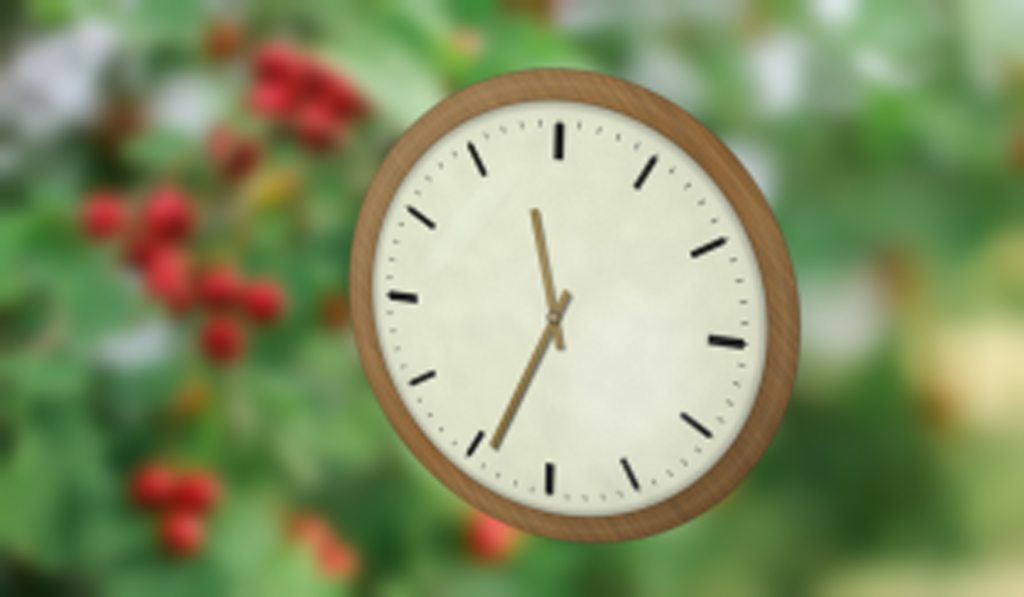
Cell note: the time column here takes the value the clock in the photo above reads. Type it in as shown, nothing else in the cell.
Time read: 11:34
